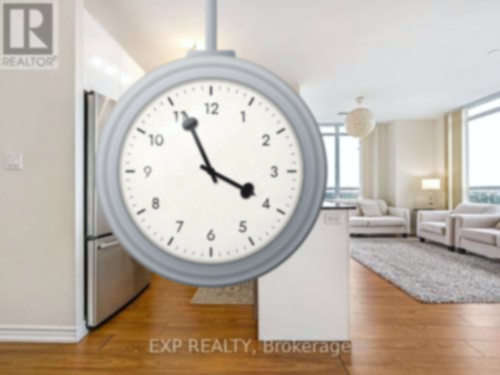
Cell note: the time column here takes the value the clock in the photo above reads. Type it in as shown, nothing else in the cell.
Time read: 3:56
